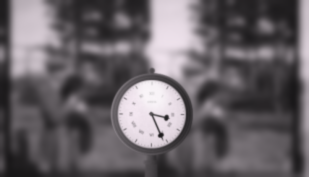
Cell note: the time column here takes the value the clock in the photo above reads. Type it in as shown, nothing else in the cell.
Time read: 3:26
